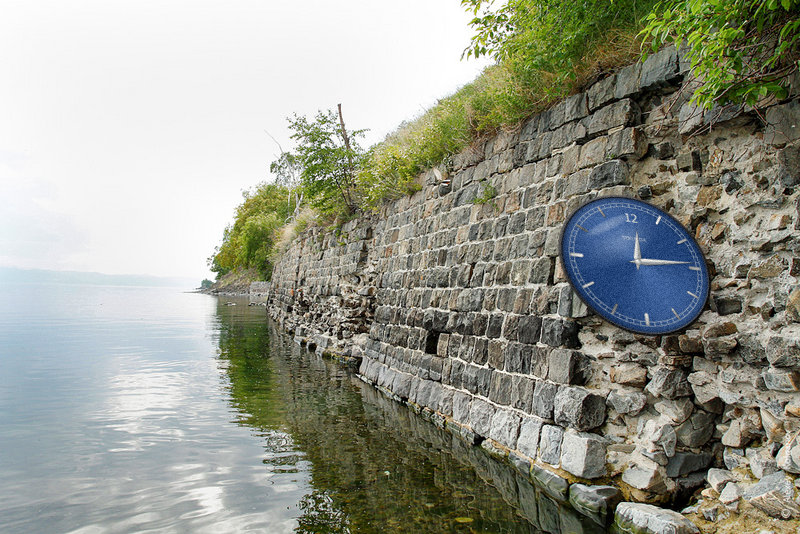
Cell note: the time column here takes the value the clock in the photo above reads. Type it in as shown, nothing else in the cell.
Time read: 12:14
